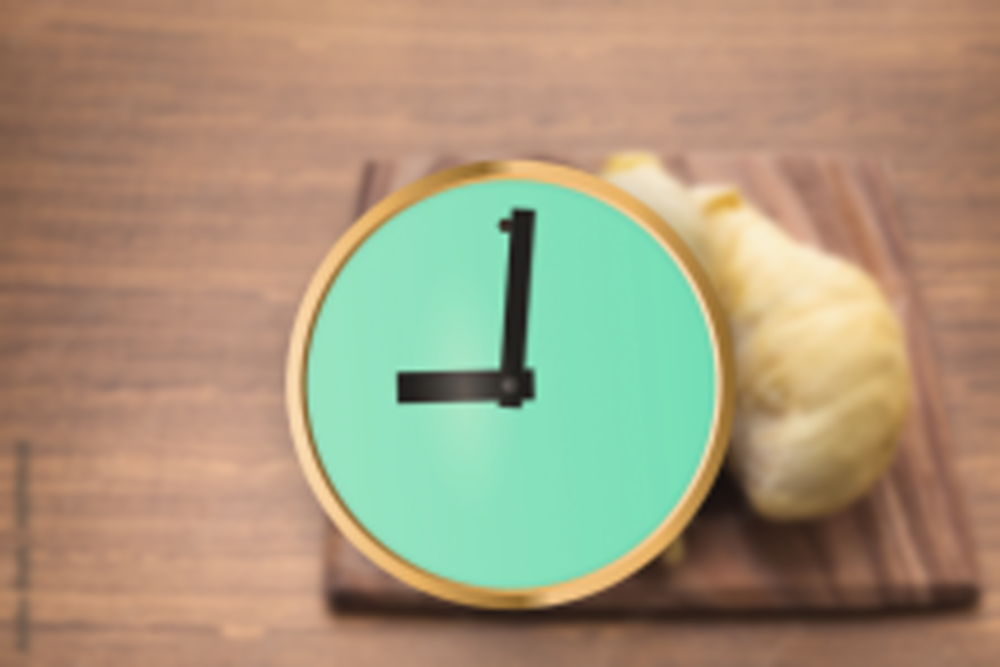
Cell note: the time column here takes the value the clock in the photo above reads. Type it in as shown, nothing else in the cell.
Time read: 9:01
